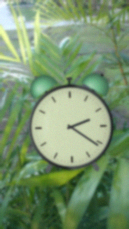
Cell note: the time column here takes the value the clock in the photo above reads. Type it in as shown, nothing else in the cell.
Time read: 2:21
